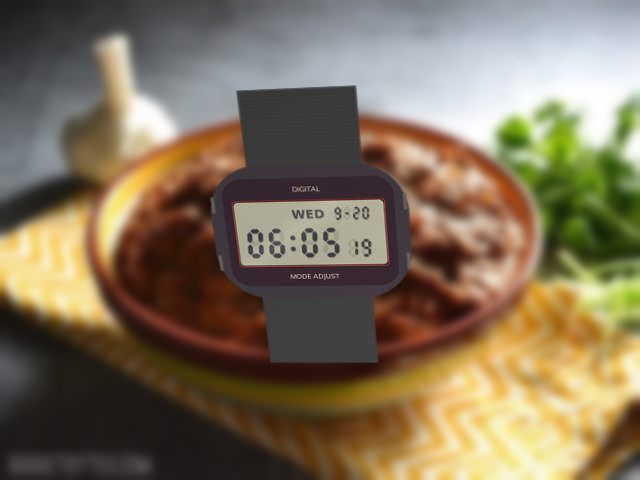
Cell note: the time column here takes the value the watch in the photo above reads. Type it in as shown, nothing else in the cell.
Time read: 6:05:19
